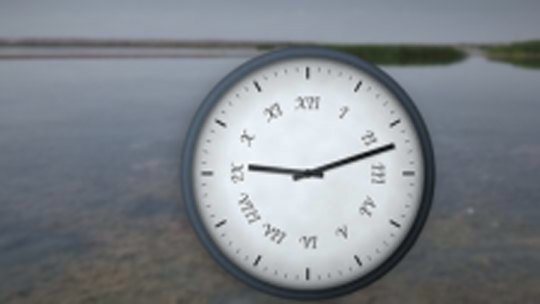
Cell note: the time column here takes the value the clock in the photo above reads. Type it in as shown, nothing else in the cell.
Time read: 9:12
